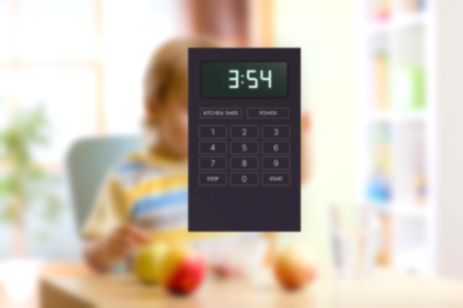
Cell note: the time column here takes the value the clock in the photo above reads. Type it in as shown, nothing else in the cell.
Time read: 3:54
